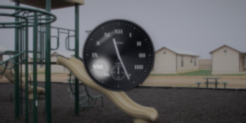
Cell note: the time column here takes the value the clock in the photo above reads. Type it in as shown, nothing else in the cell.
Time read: 11:26
